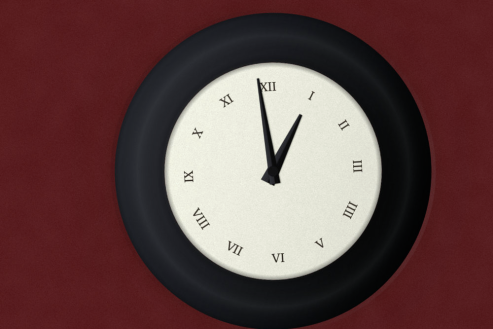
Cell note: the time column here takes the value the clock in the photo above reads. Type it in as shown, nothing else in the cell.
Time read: 12:59
